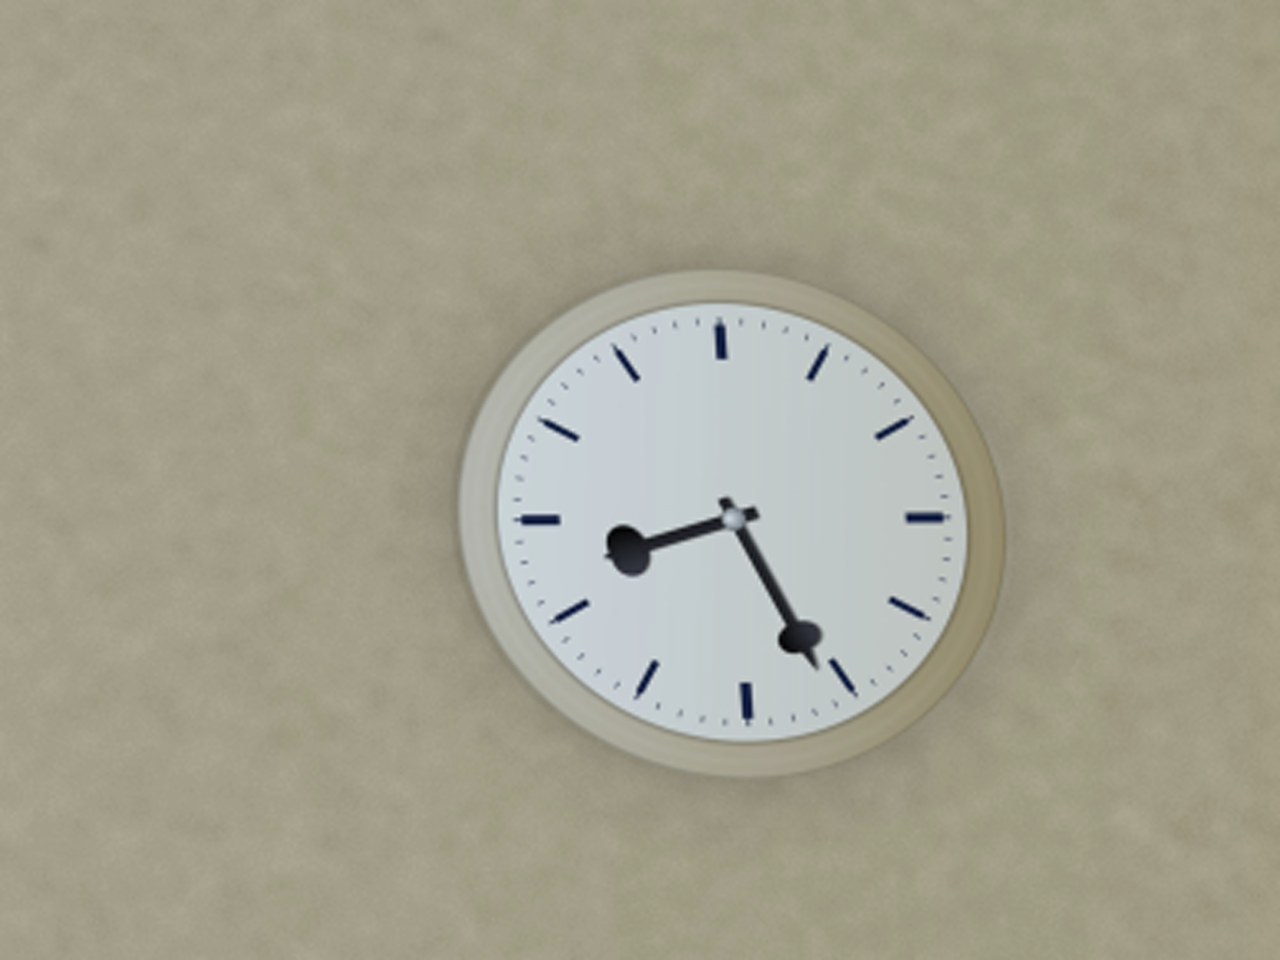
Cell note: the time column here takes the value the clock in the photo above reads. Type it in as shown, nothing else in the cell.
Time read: 8:26
